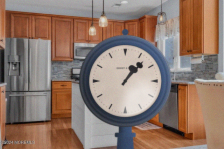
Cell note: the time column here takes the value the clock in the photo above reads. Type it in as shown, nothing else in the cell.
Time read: 1:07
